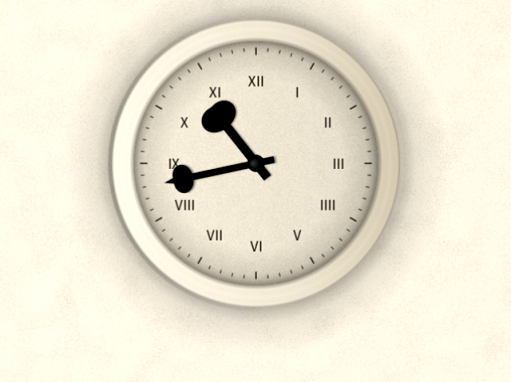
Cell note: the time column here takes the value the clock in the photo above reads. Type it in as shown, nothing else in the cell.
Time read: 10:43
